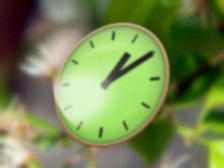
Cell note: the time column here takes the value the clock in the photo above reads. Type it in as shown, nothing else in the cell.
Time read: 1:10
